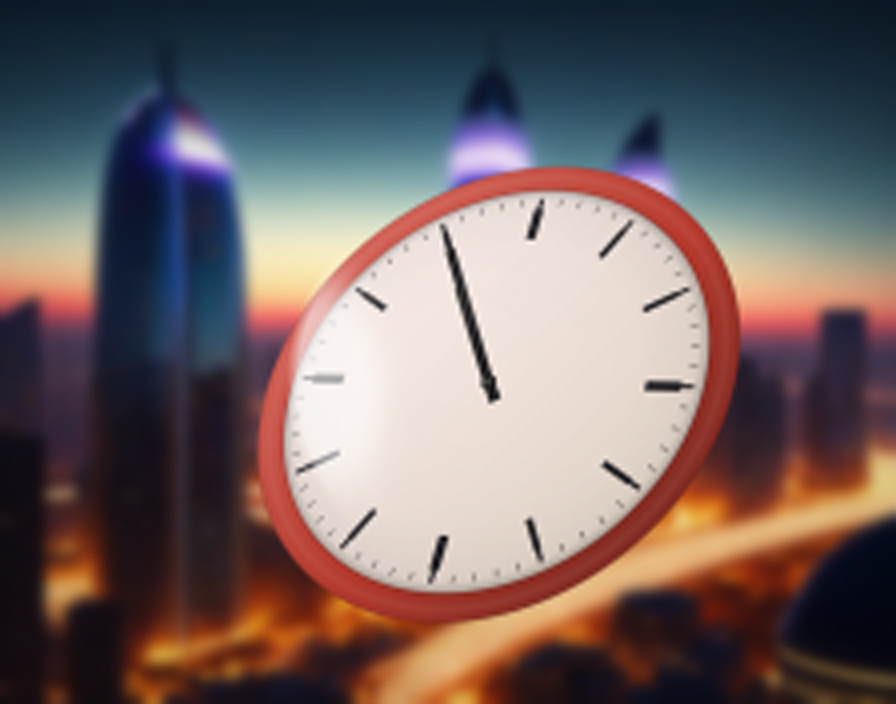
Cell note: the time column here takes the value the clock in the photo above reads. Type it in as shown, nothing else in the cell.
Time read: 10:55
